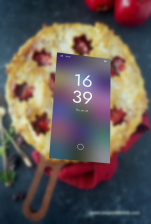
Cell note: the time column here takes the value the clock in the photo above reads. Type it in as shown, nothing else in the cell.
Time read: 16:39
